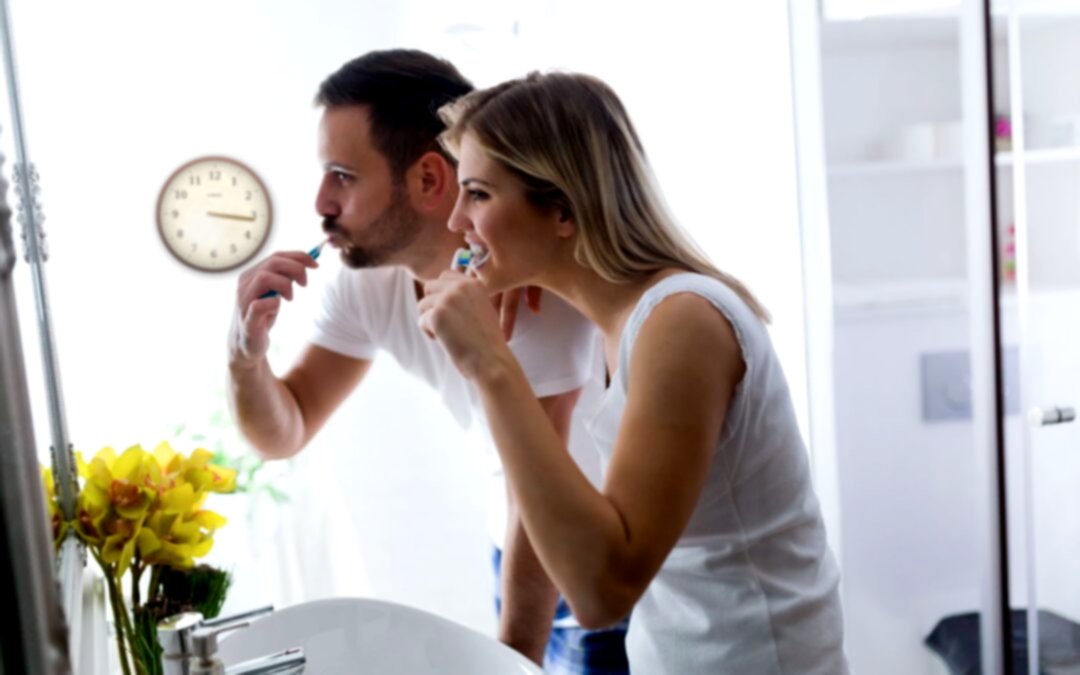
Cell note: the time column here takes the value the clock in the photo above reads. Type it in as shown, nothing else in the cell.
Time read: 3:16
